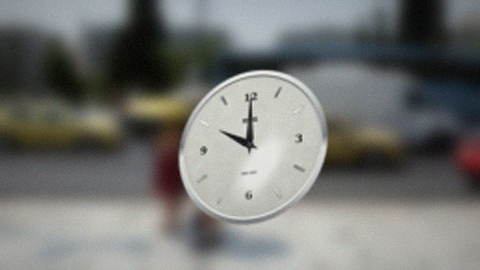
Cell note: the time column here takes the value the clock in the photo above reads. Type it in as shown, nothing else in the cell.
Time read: 10:00
